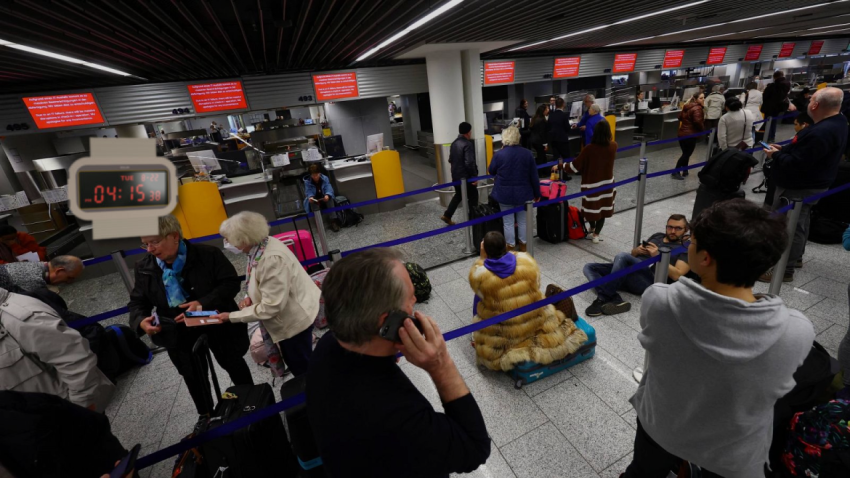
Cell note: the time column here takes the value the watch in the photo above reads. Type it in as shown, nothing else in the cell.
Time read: 4:15:38
